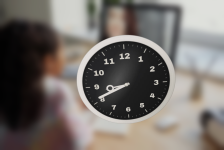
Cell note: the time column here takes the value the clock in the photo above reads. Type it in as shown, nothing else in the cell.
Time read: 8:41
